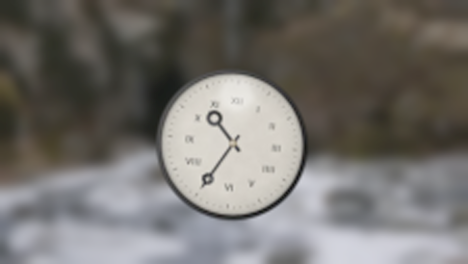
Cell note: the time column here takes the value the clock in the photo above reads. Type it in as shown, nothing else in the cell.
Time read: 10:35
